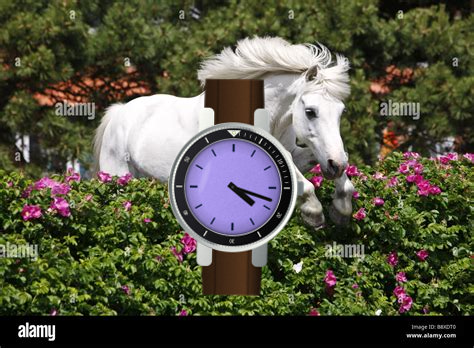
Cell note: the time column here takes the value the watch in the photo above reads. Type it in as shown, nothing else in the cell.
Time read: 4:18
